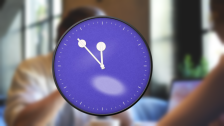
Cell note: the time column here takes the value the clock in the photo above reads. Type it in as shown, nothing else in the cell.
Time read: 11:53
